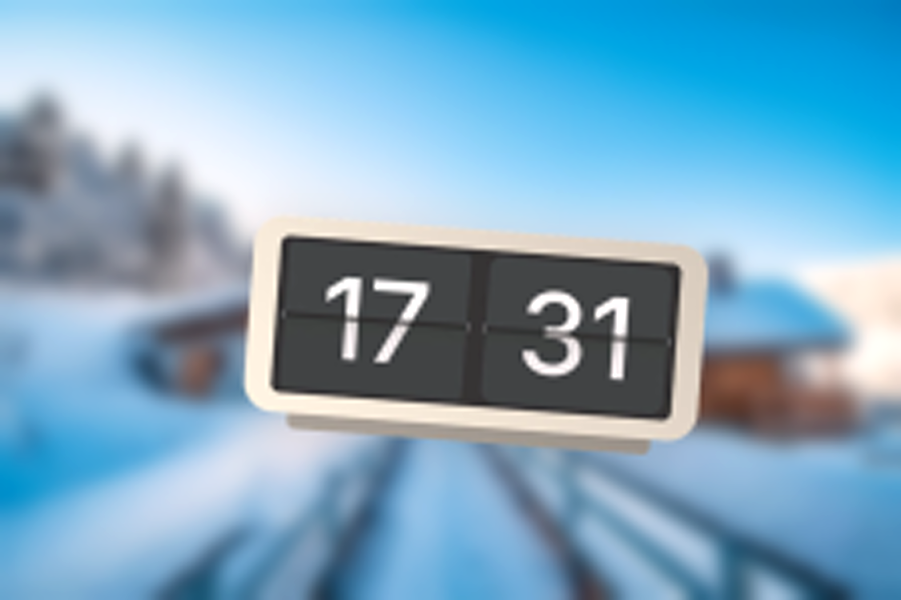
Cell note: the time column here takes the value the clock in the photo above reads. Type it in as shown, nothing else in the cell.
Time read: 17:31
